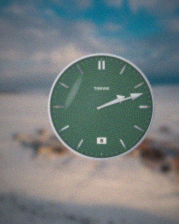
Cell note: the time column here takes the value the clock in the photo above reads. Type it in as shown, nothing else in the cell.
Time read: 2:12
